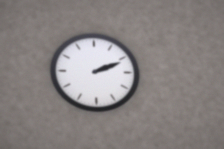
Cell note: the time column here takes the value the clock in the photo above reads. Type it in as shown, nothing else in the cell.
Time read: 2:11
